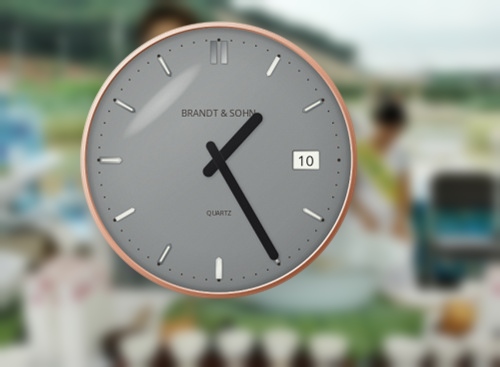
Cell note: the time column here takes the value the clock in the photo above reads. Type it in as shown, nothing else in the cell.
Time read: 1:25
